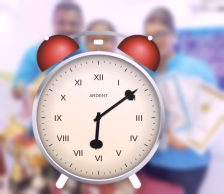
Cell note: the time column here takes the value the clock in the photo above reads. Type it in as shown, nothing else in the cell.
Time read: 6:09
